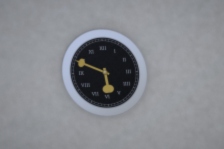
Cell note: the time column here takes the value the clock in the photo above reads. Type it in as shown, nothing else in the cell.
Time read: 5:49
